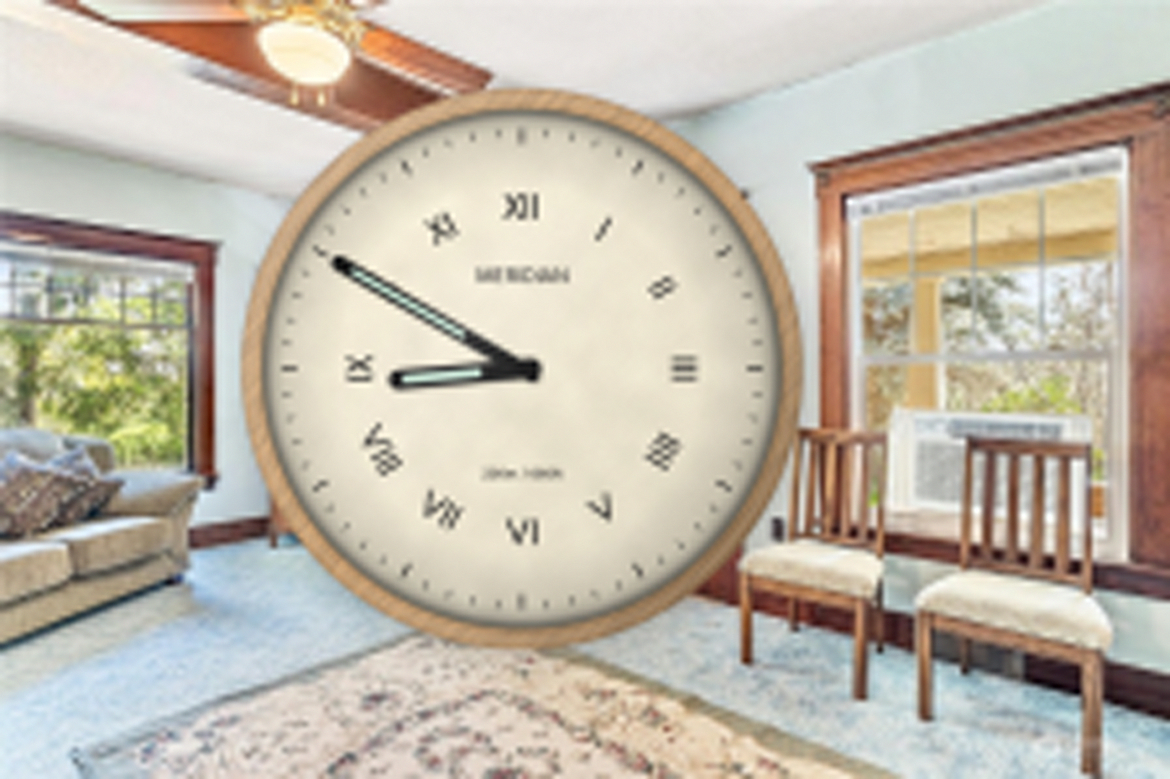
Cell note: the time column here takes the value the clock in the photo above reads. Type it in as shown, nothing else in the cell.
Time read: 8:50
